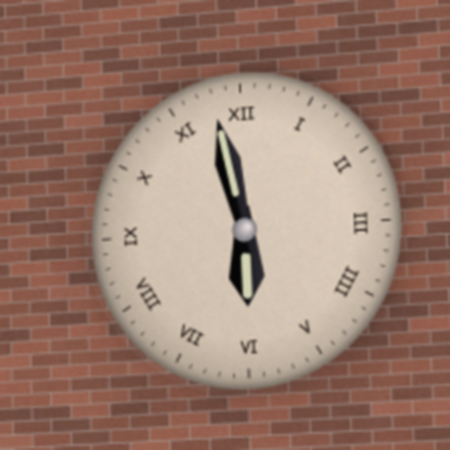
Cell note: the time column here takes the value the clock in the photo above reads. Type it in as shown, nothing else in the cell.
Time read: 5:58
